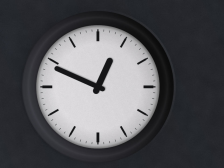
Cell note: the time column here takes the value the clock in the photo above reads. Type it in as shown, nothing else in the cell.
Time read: 12:49
